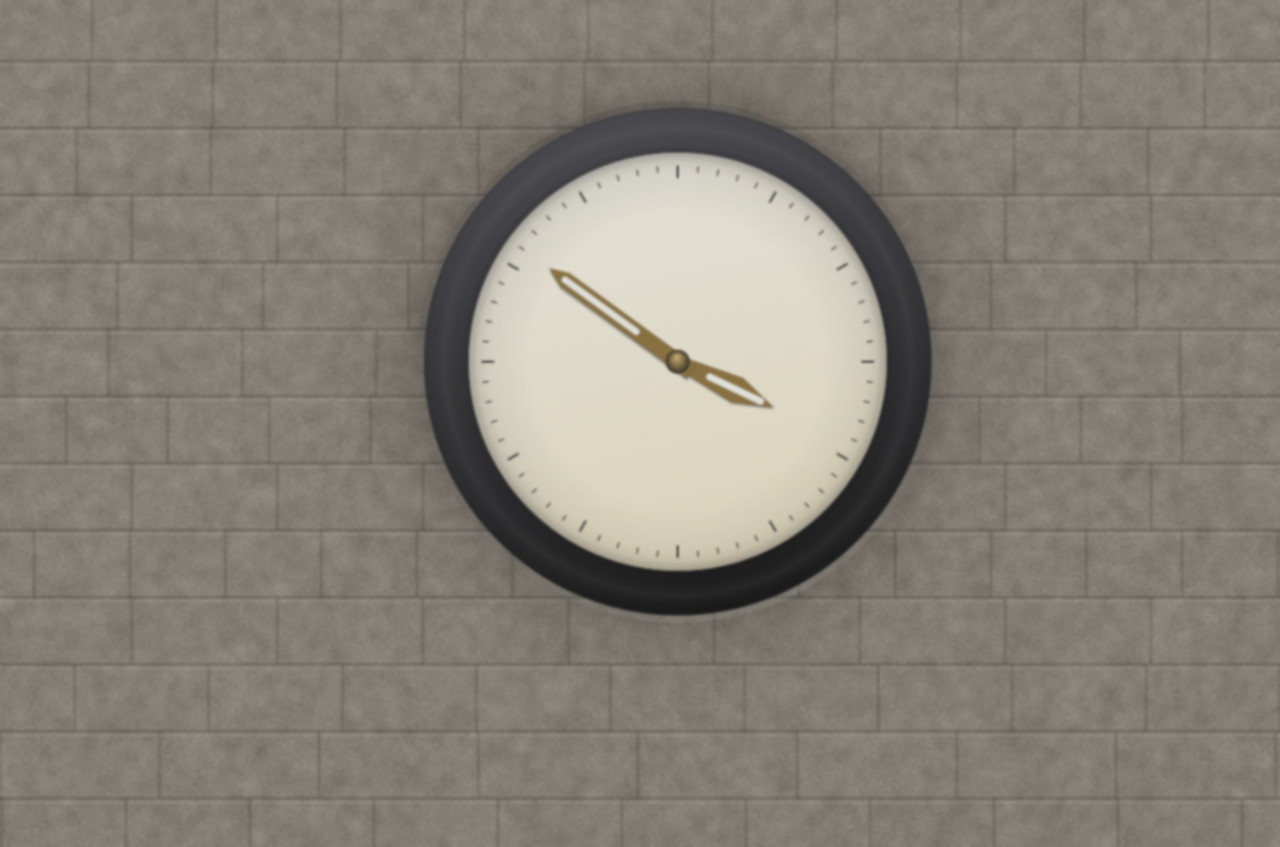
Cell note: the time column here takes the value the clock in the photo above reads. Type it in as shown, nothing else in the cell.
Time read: 3:51
